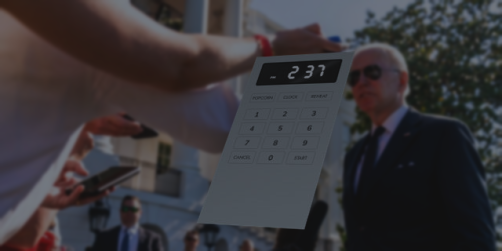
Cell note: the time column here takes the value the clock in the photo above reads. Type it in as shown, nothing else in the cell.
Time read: 2:37
